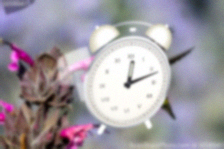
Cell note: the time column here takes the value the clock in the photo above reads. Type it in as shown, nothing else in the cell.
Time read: 12:12
